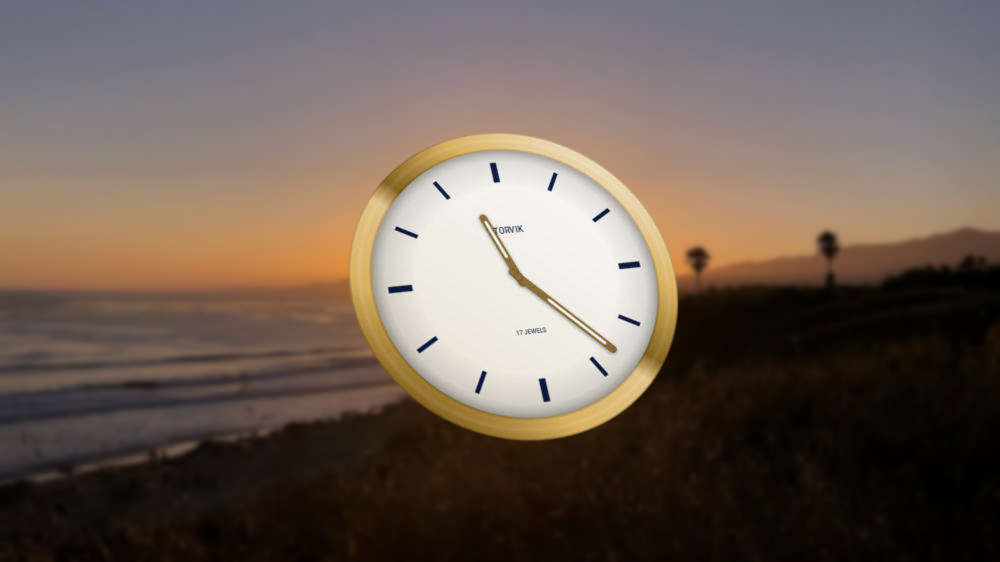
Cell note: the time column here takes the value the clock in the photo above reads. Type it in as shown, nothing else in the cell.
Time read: 11:23
